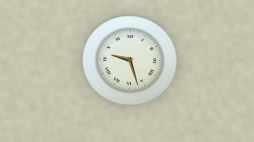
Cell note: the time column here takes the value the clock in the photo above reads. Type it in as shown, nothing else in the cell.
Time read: 9:27
